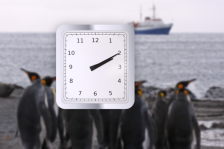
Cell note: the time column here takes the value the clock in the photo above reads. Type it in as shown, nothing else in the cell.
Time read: 2:10
